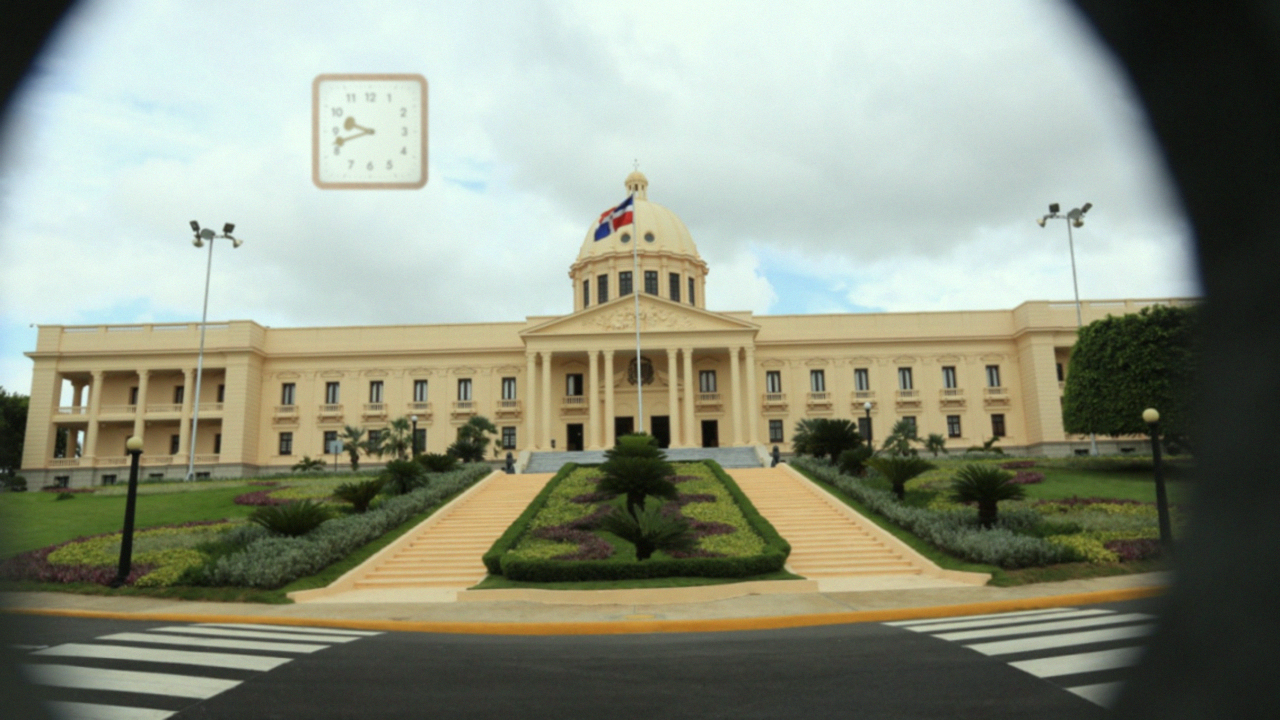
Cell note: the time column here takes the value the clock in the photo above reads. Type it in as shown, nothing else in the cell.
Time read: 9:42
